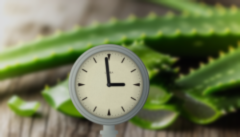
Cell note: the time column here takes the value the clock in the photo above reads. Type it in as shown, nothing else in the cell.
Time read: 2:59
